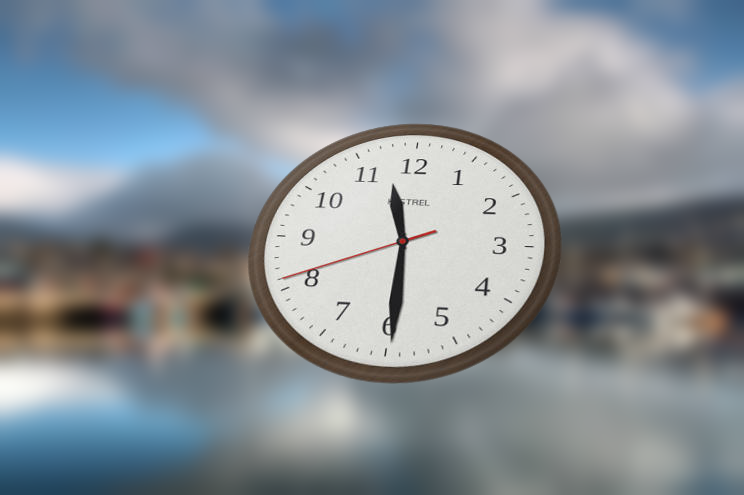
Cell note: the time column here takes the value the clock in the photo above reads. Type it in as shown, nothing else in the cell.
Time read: 11:29:41
